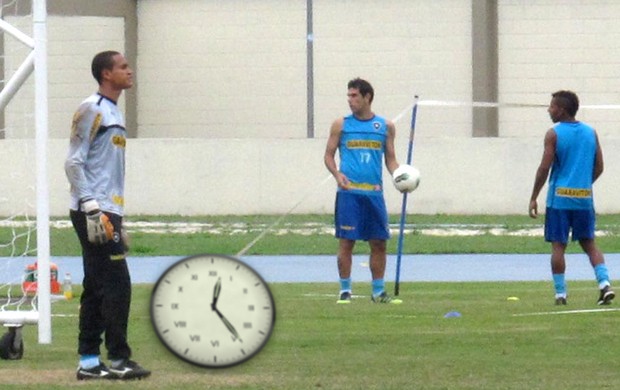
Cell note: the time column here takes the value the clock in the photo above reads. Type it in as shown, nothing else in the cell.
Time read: 12:24
